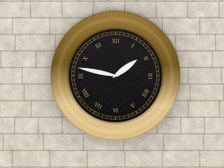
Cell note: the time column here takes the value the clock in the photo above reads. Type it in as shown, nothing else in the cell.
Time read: 1:47
